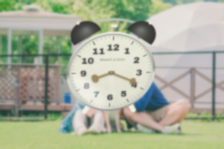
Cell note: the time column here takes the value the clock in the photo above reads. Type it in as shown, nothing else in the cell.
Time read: 8:19
